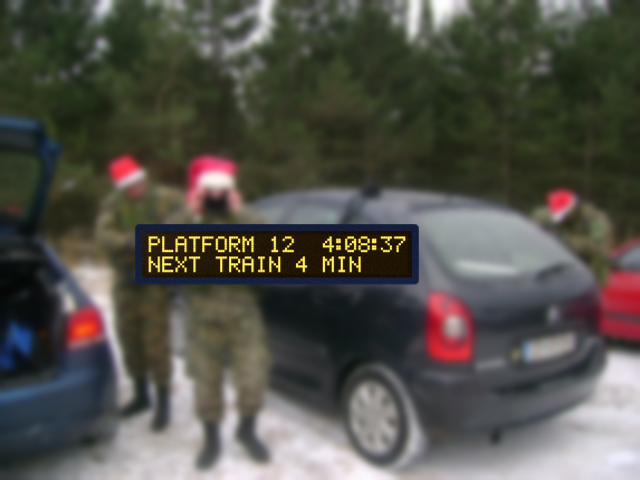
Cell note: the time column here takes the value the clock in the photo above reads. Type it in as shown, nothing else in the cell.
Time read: 4:08:37
